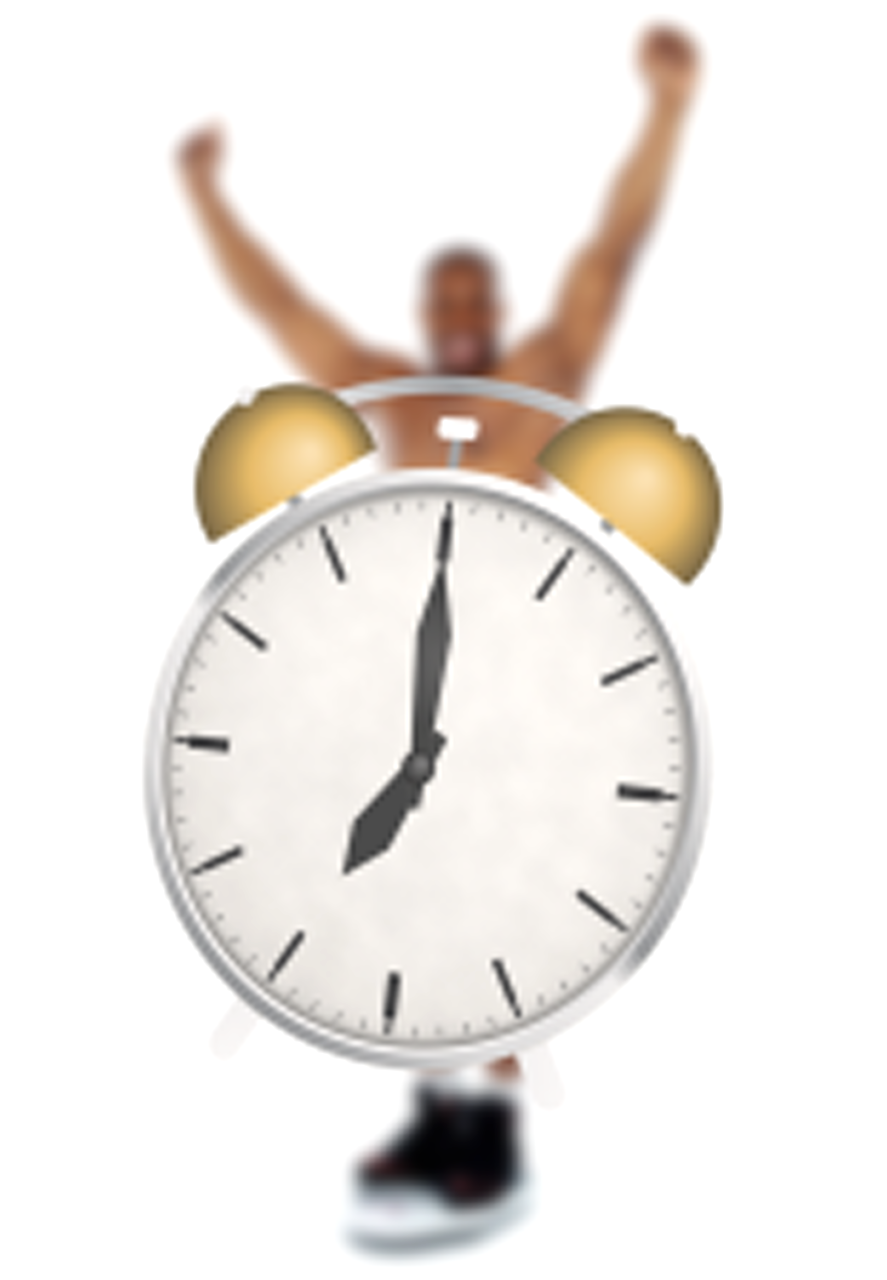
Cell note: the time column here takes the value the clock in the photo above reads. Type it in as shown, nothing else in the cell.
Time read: 7:00
